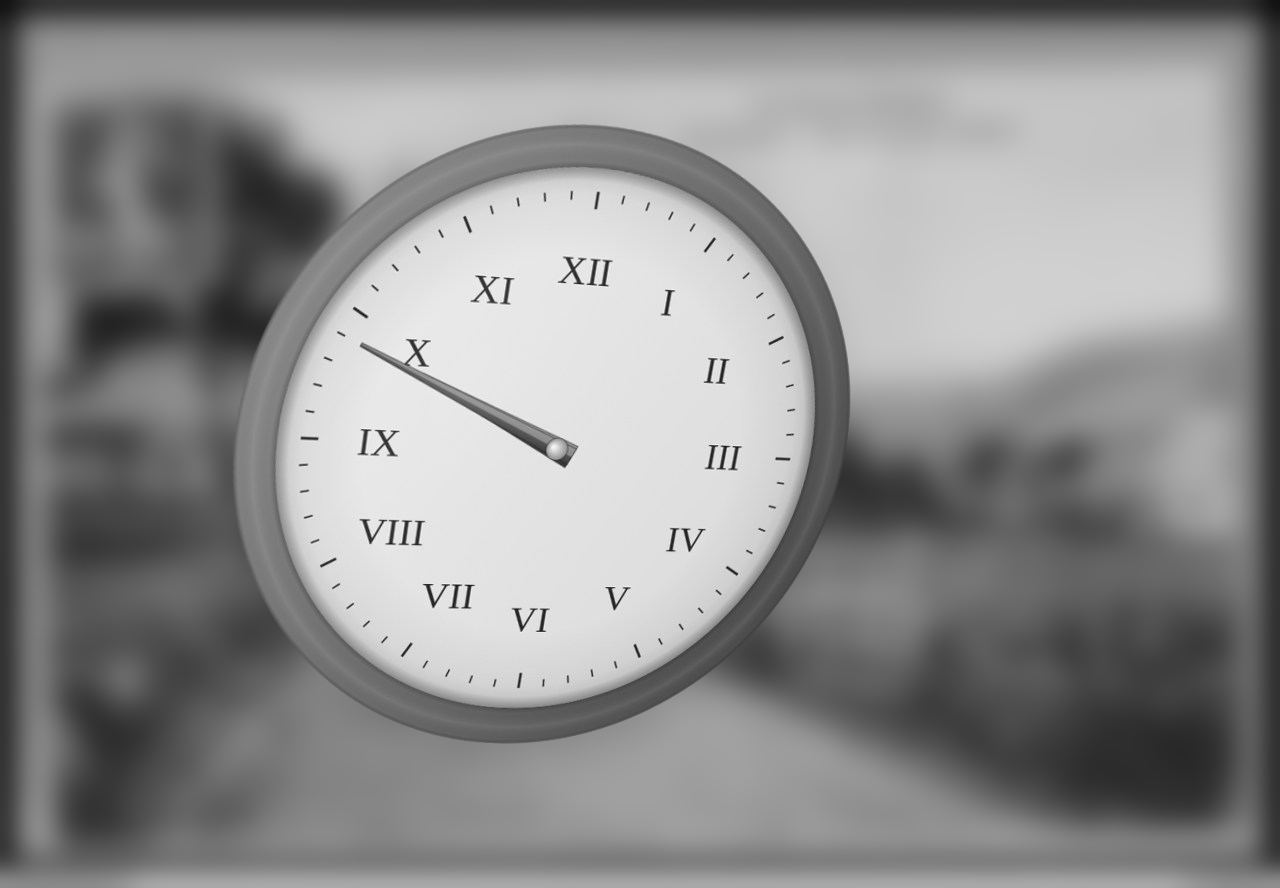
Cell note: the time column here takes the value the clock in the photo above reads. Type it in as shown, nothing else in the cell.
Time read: 9:49
